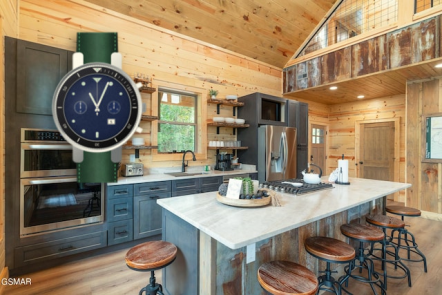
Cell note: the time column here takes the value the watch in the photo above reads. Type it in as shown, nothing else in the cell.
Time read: 11:04
